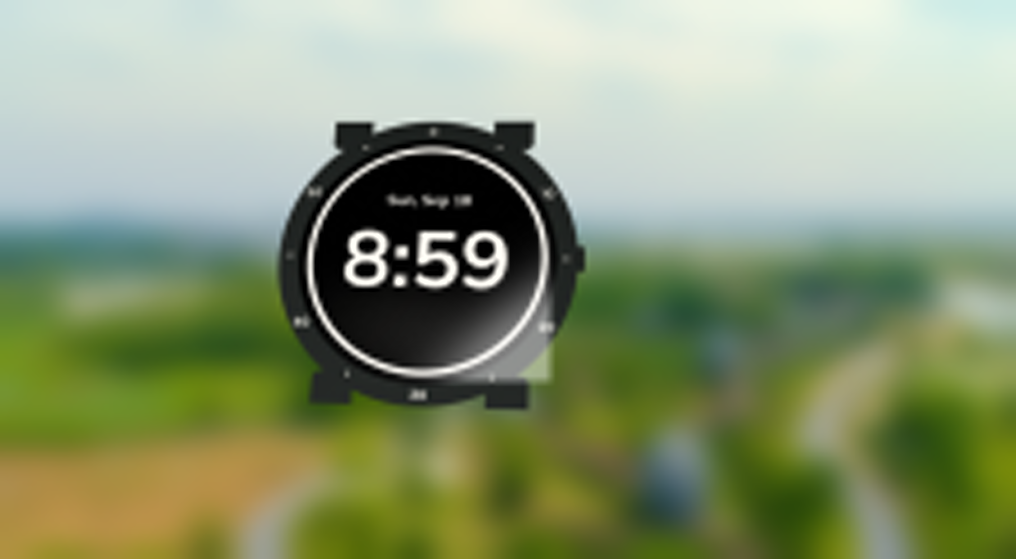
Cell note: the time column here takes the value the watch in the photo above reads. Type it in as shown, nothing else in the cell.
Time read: 8:59
